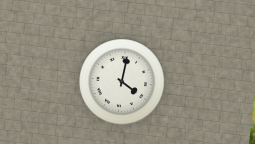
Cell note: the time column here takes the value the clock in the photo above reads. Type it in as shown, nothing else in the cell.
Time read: 4:01
